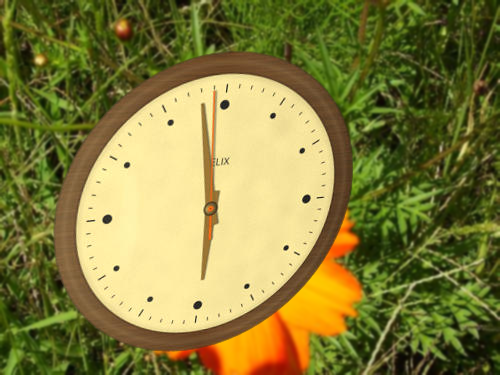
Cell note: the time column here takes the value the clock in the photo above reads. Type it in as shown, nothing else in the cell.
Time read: 5:57:59
